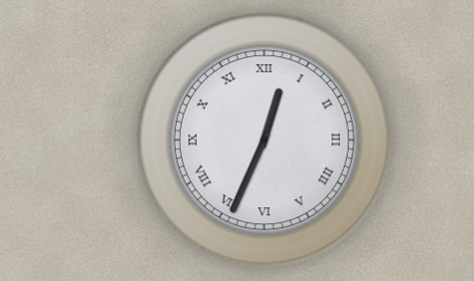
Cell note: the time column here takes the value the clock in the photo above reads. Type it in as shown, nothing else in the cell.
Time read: 12:34
